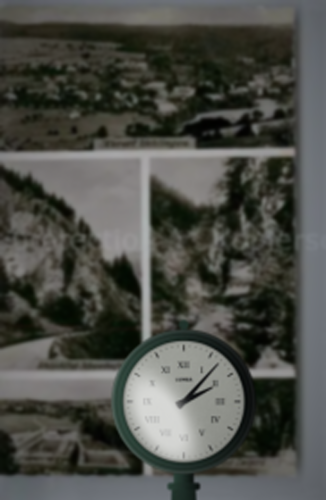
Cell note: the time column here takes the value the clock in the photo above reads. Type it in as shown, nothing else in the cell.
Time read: 2:07
